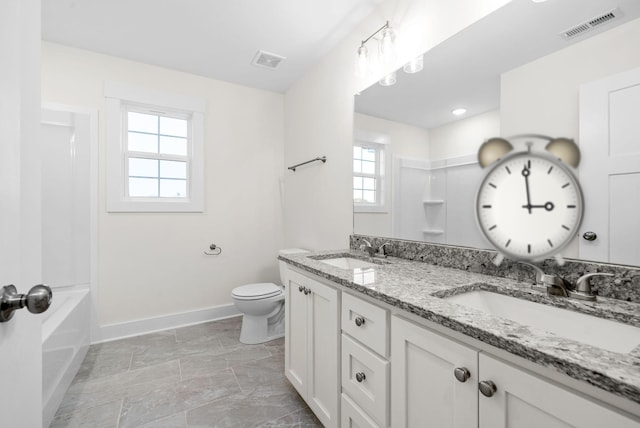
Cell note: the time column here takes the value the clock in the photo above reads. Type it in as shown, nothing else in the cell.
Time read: 2:59
